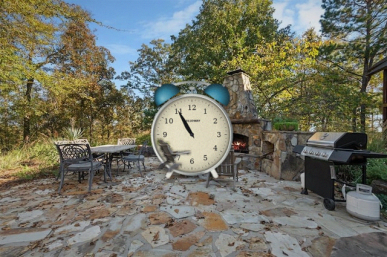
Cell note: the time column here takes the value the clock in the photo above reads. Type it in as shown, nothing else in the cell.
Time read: 10:55
